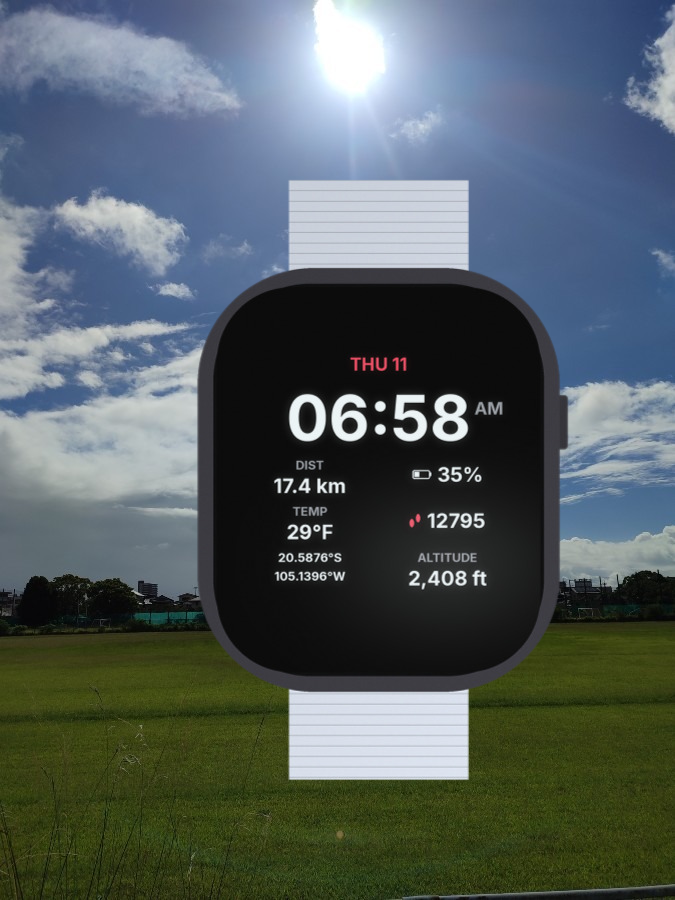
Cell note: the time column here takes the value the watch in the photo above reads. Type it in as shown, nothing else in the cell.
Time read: 6:58
